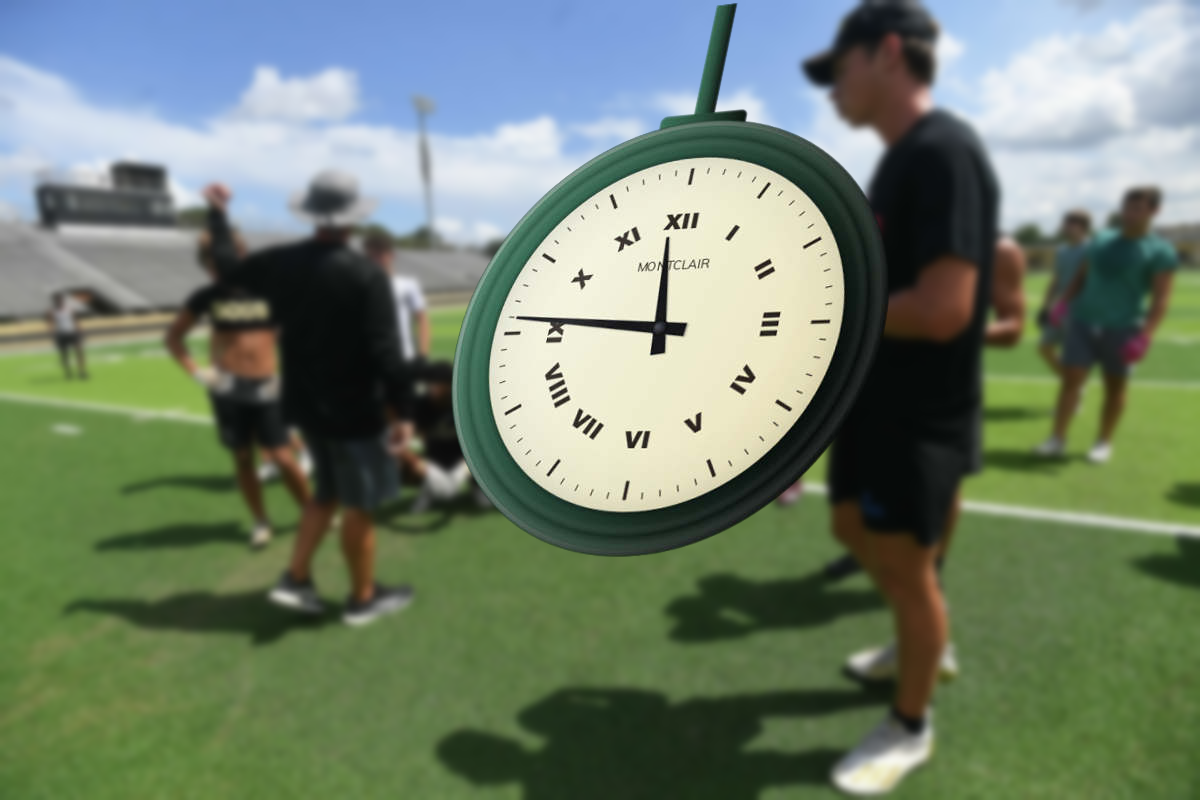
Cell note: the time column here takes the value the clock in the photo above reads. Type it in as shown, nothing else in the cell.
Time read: 11:46
